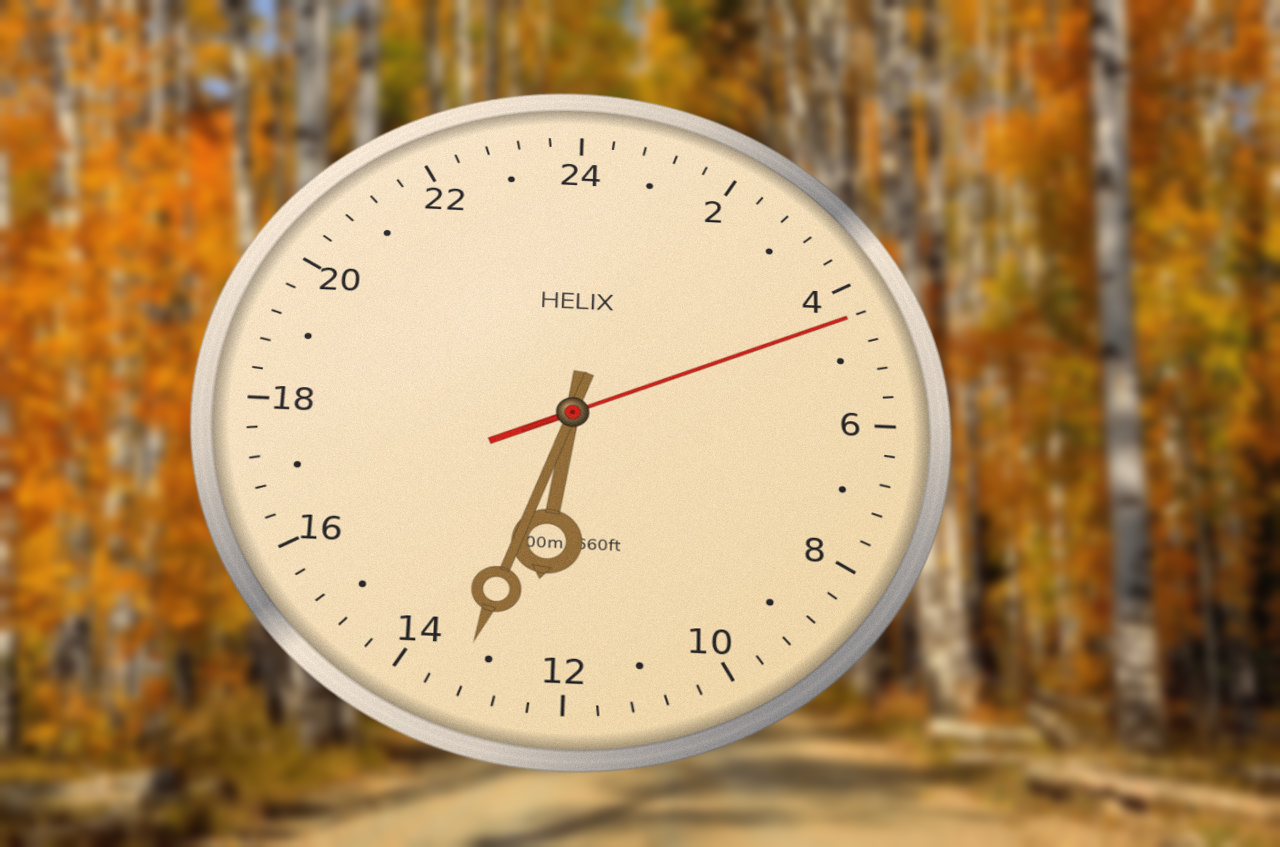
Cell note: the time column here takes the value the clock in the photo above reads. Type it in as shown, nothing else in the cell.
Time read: 12:33:11
